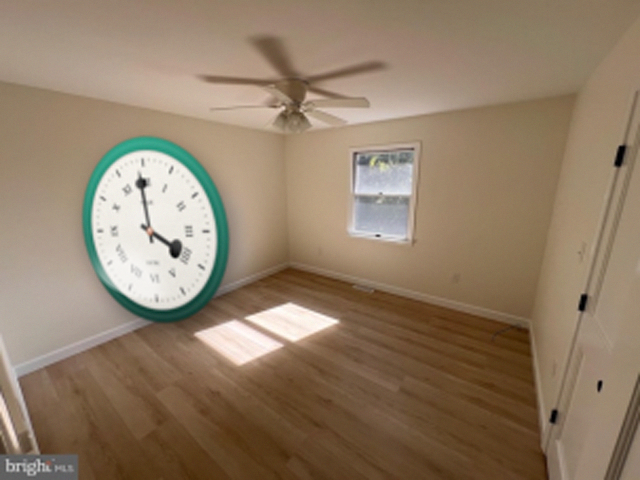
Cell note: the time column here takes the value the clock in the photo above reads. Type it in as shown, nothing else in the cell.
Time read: 3:59
